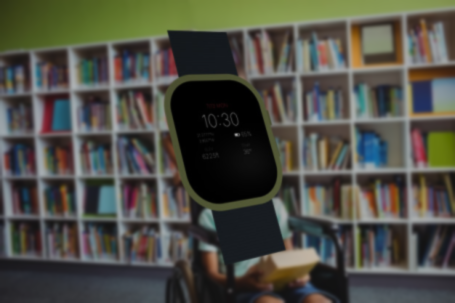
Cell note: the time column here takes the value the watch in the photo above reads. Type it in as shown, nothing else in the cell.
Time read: 10:30
